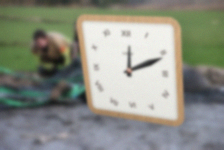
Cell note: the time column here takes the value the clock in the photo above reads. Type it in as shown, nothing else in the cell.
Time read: 12:11
